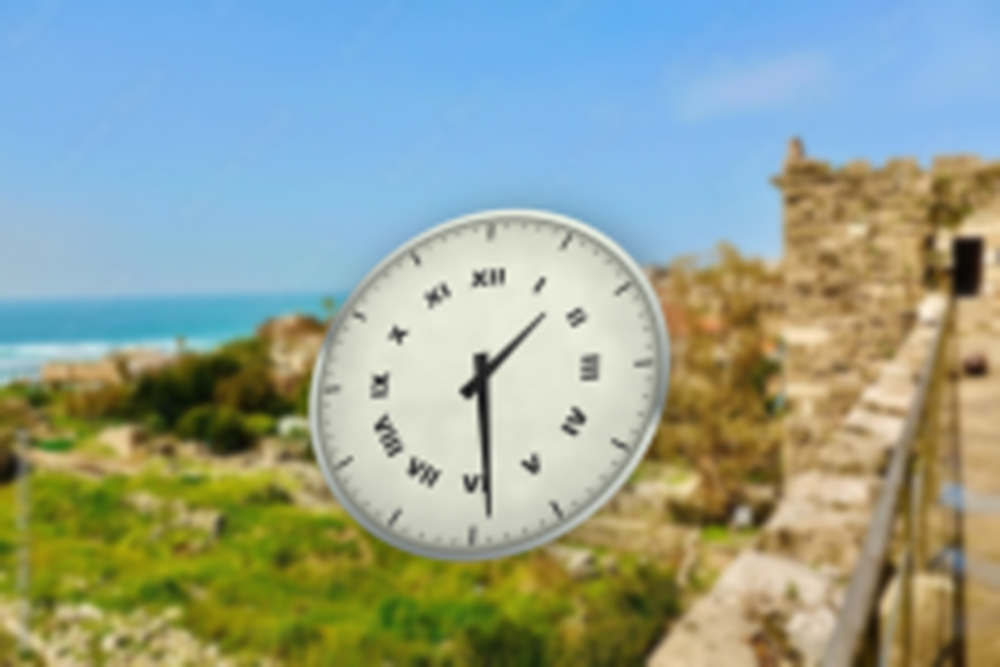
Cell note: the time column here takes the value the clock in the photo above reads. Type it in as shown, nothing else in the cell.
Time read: 1:29
